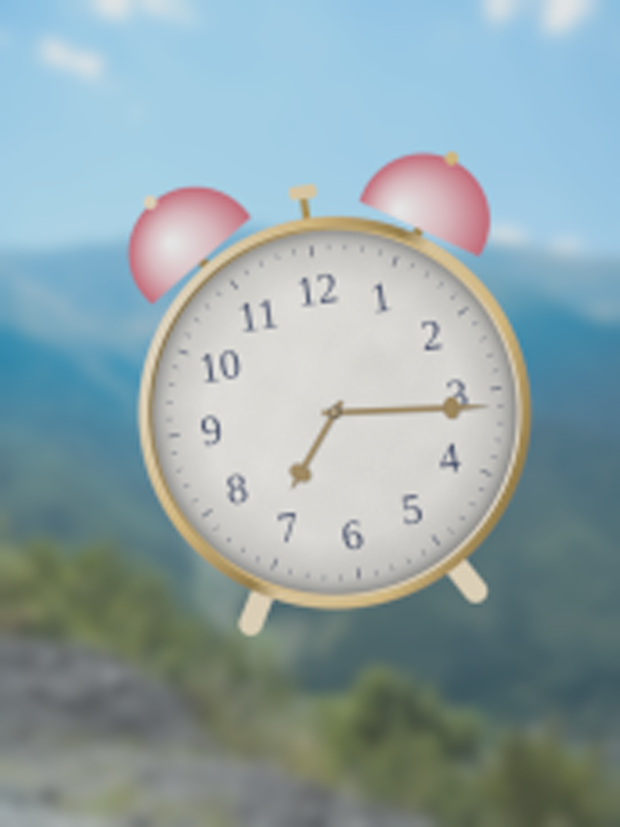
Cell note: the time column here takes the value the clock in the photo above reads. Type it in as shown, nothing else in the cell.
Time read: 7:16
